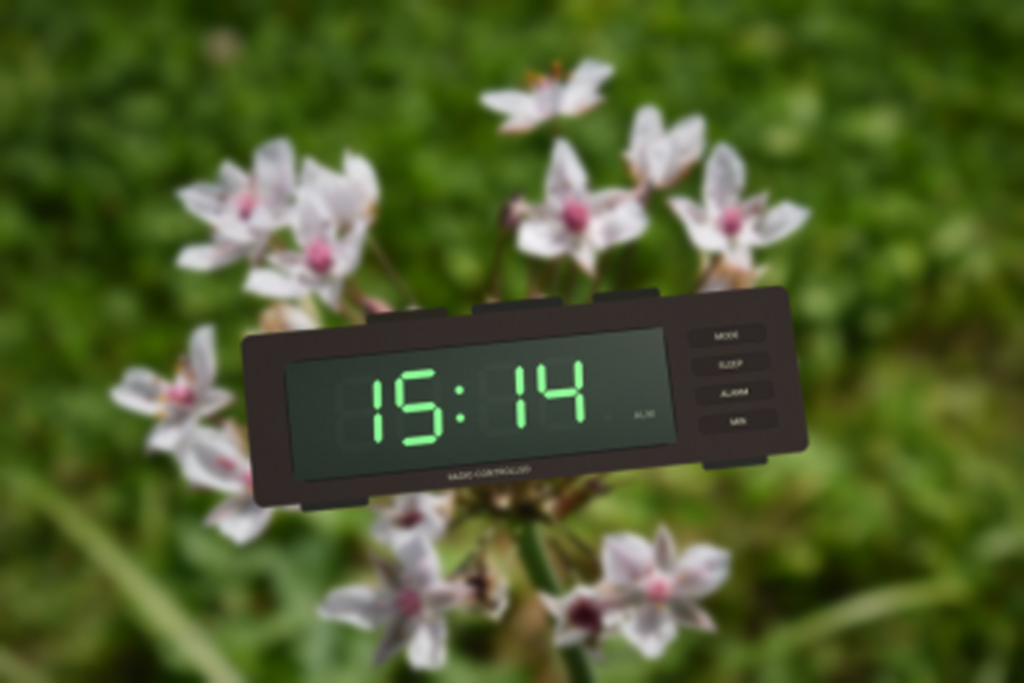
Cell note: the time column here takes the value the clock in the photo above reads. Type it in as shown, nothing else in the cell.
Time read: 15:14
